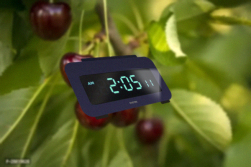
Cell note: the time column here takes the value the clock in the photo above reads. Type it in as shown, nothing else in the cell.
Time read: 2:05:11
